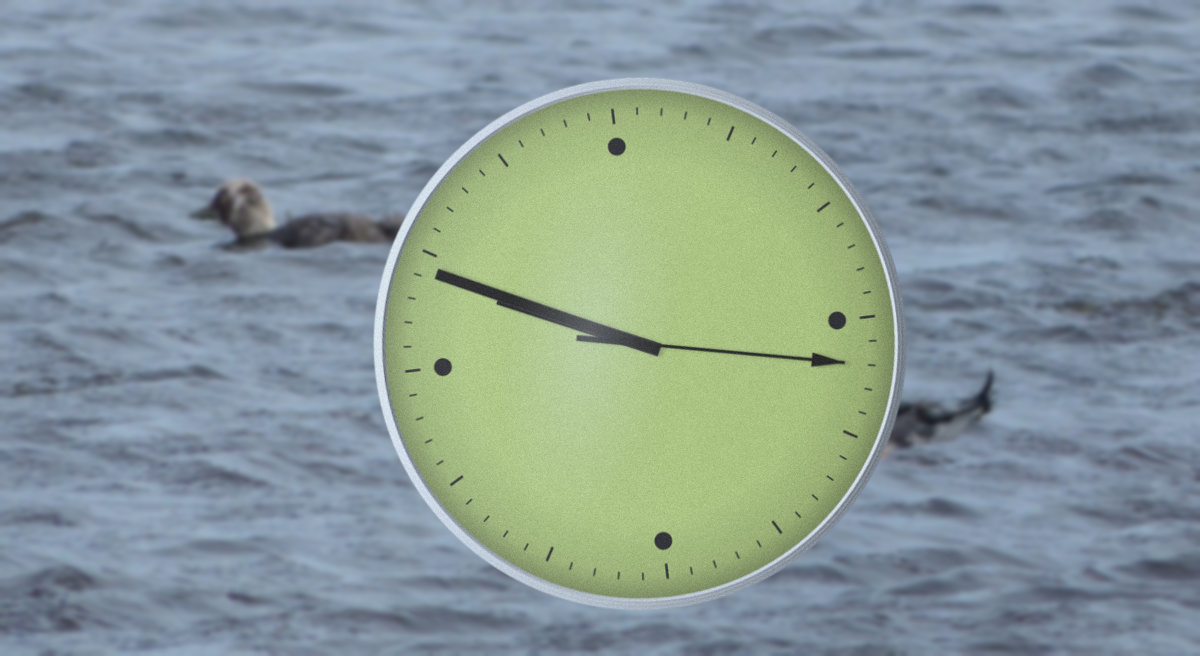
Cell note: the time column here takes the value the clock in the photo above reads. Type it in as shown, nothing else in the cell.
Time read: 9:49:17
